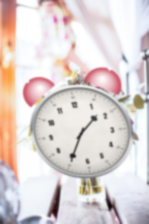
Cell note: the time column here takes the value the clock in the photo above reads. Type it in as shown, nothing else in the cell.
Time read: 1:35
